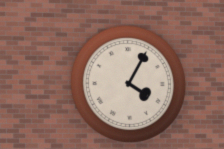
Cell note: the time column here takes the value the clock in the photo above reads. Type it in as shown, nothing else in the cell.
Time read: 4:05
